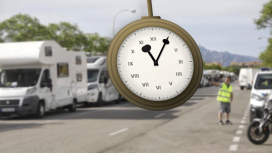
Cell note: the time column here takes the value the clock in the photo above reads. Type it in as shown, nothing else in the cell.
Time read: 11:05
